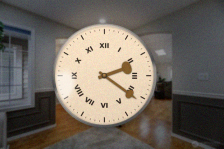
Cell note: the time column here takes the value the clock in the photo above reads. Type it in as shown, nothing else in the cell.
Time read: 2:21
